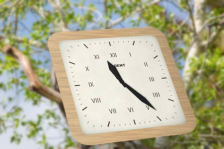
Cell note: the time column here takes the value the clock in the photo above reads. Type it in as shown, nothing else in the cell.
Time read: 11:24
